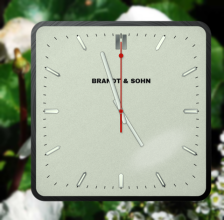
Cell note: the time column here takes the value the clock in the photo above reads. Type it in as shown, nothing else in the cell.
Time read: 4:57:00
